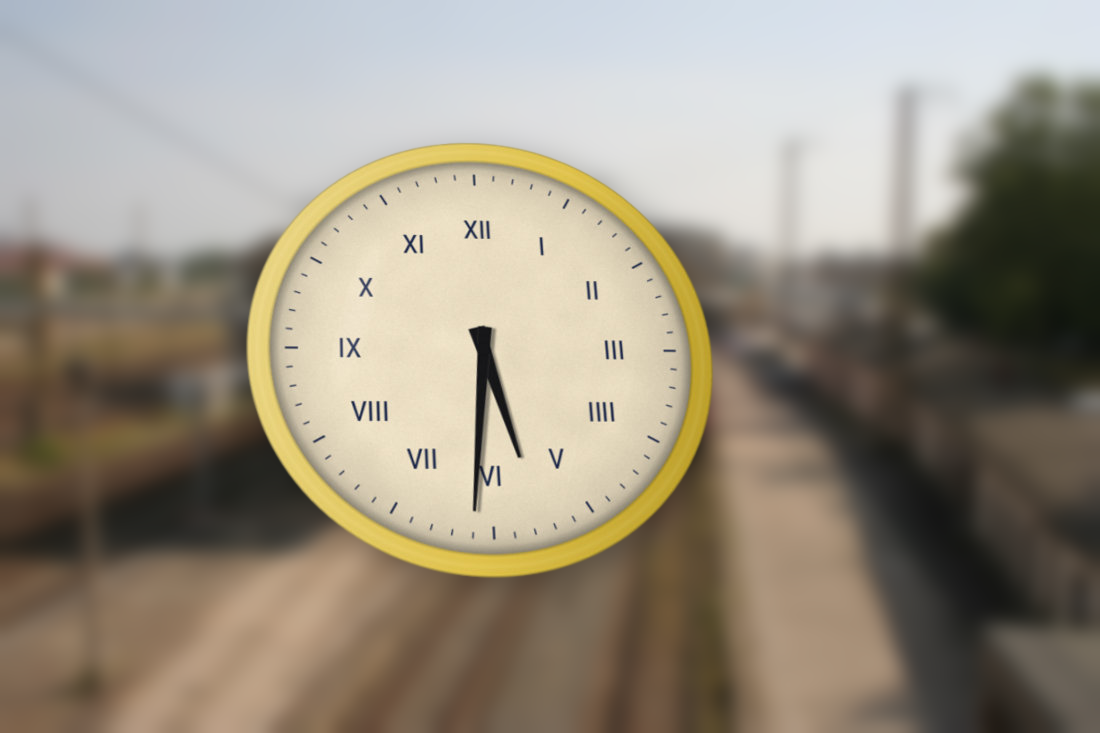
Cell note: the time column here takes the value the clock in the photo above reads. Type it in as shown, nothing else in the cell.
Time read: 5:31
